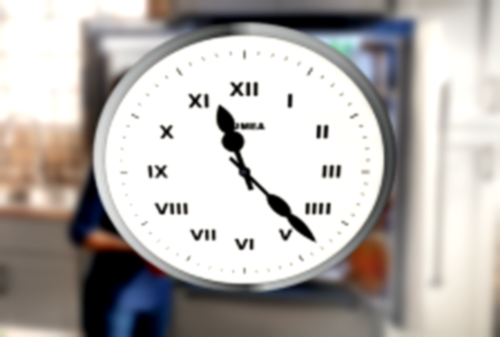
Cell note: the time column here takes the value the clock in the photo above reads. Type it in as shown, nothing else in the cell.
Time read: 11:23
